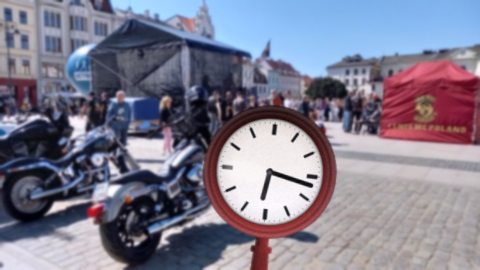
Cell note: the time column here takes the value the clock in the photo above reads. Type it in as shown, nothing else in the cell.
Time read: 6:17
